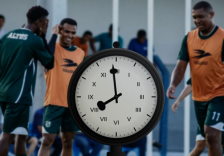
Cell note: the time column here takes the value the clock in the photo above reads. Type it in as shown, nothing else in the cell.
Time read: 7:59
